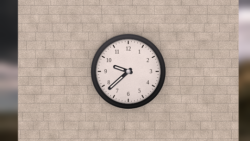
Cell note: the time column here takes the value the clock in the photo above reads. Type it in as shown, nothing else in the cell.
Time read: 9:38
